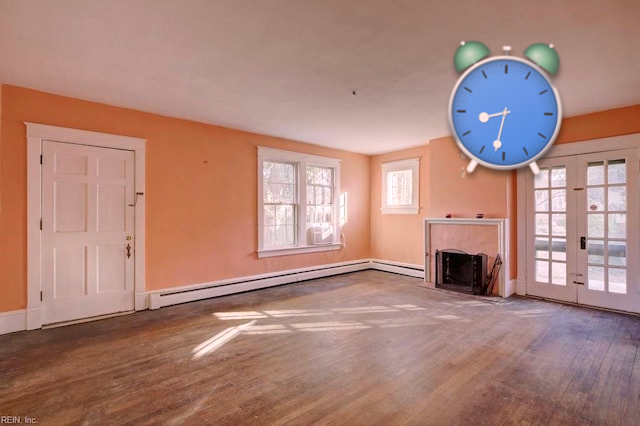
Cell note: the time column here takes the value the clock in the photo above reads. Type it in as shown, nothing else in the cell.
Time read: 8:32
